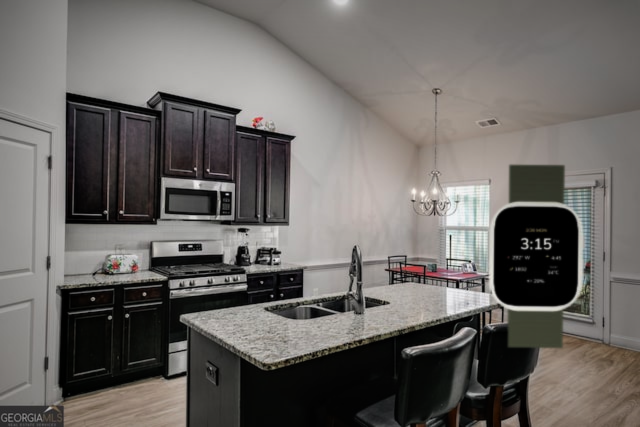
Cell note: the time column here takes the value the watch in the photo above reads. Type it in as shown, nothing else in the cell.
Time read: 3:15
